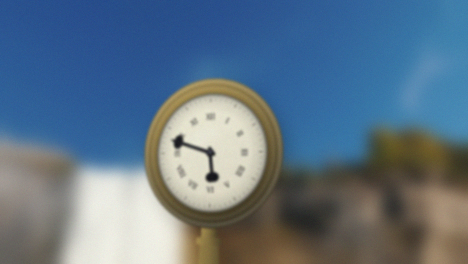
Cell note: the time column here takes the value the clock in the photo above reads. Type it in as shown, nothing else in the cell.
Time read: 5:48
